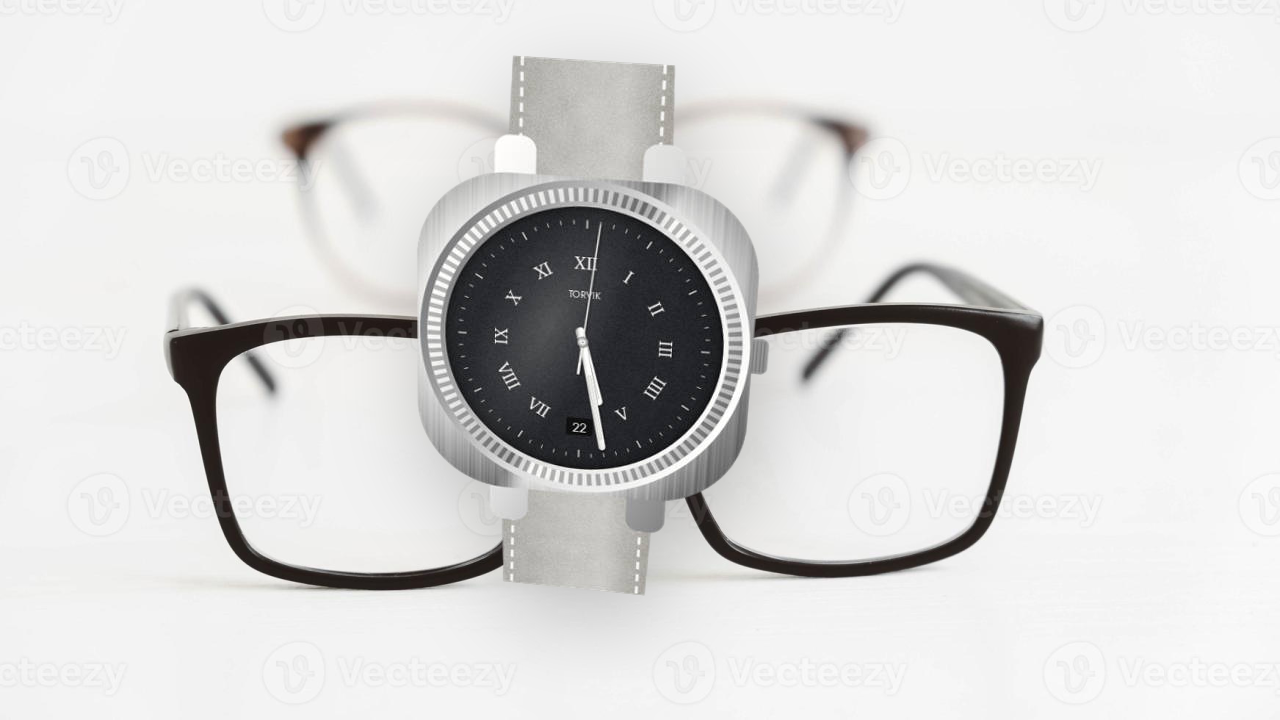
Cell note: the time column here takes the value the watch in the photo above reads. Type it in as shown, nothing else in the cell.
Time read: 5:28:01
